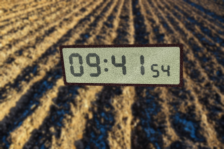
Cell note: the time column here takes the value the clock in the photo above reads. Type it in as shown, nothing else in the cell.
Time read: 9:41:54
